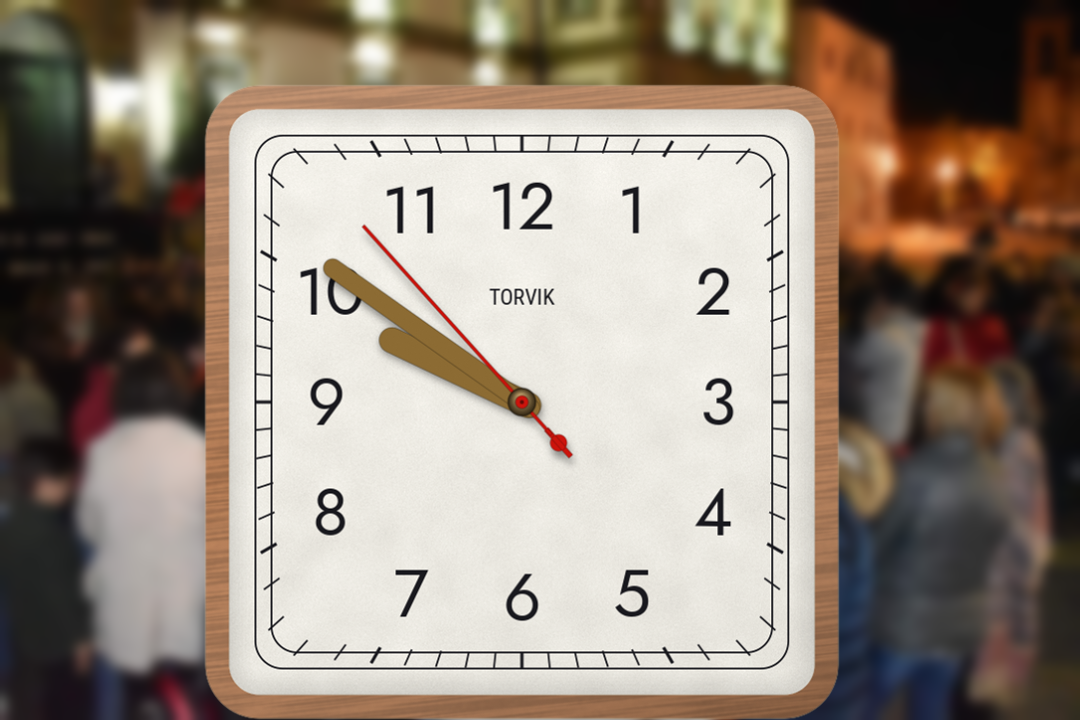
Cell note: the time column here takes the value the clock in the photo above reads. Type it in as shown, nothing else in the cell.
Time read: 9:50:53
